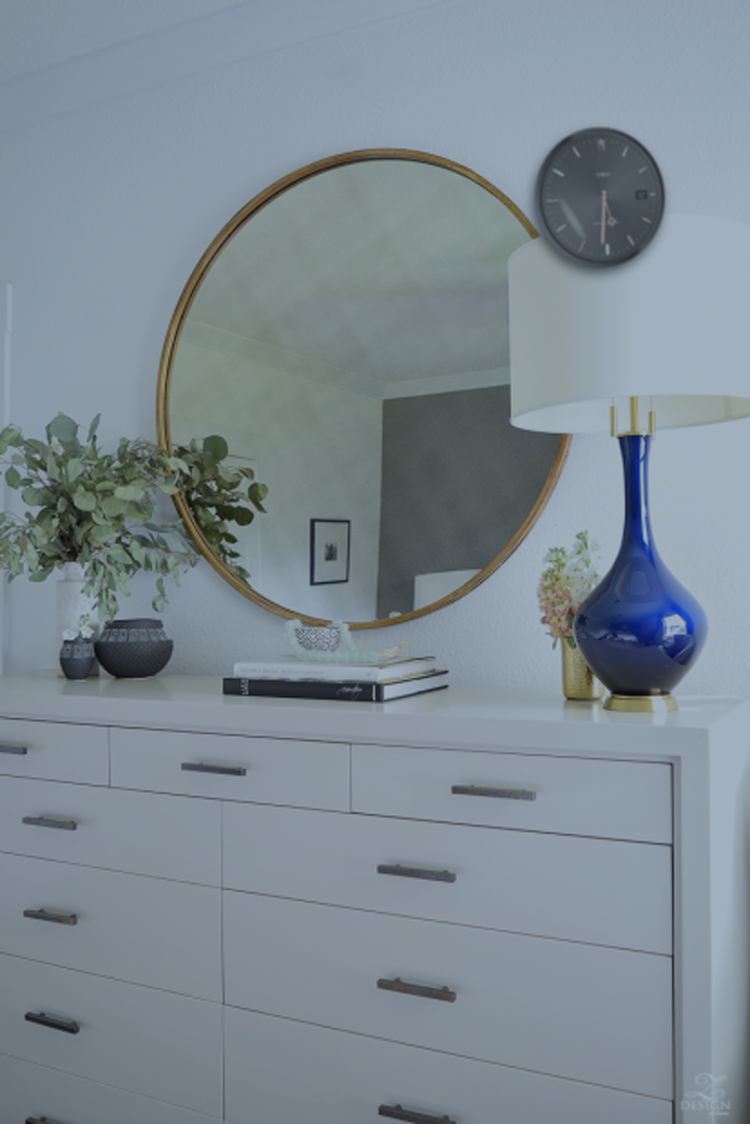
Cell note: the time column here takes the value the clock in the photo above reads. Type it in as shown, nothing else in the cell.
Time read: 5:31
